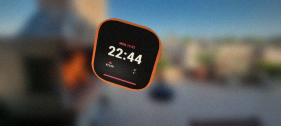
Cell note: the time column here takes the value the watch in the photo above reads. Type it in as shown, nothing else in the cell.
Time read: 22:44
